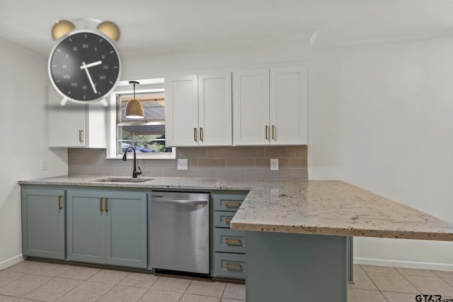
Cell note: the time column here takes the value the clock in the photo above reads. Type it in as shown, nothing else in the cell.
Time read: 2:26
